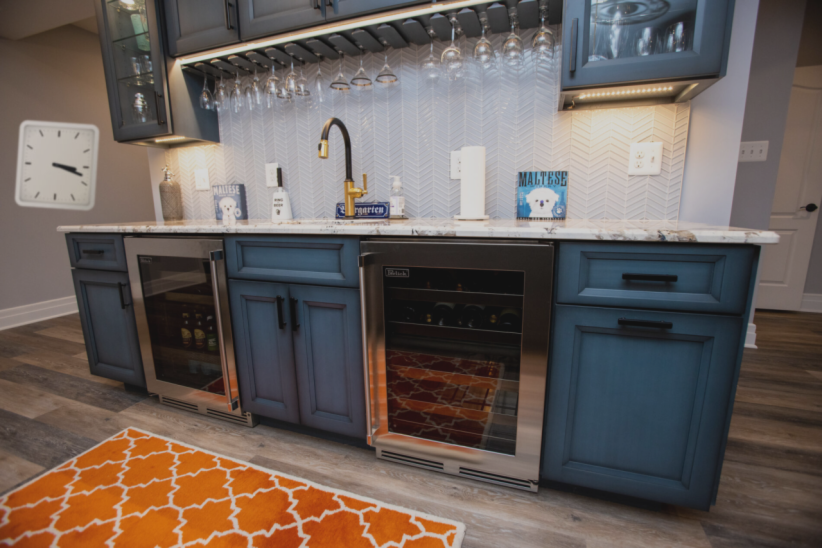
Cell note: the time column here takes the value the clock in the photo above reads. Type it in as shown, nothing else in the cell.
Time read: 3:18
